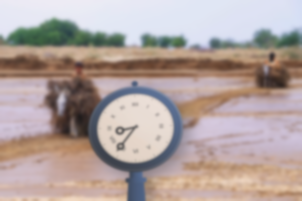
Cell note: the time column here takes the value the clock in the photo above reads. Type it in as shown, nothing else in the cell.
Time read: 8:36
